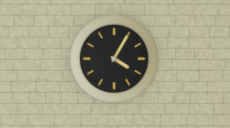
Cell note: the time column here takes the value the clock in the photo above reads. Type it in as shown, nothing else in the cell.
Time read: 4:05
